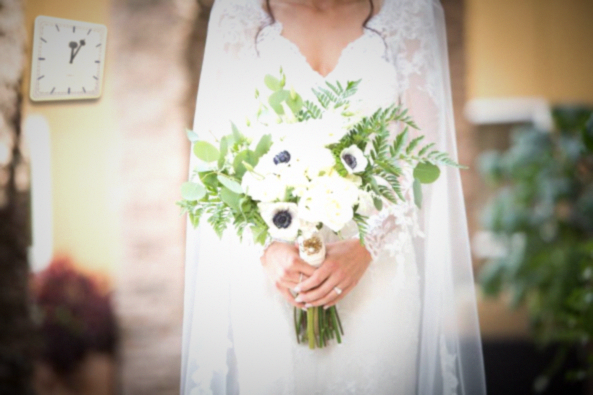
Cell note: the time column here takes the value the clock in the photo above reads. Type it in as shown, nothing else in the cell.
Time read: 12:05
